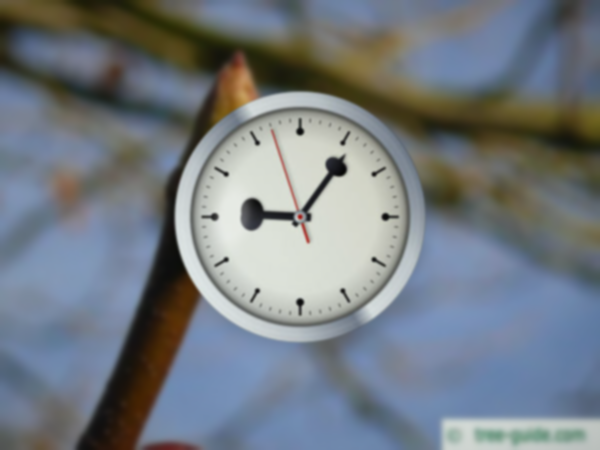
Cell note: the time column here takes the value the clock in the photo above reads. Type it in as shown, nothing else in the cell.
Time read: 9:05:57
